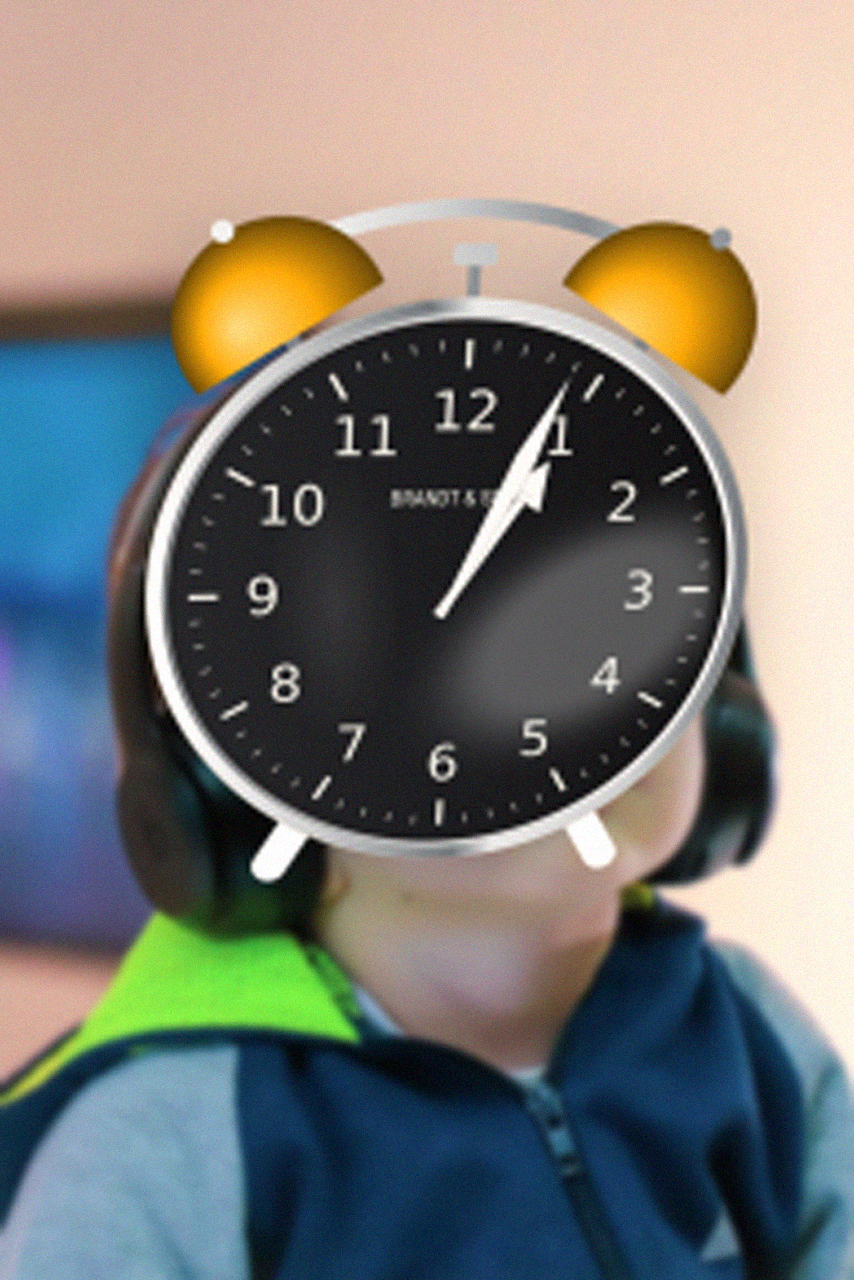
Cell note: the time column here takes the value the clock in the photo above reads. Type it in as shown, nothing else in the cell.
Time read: 1:04
